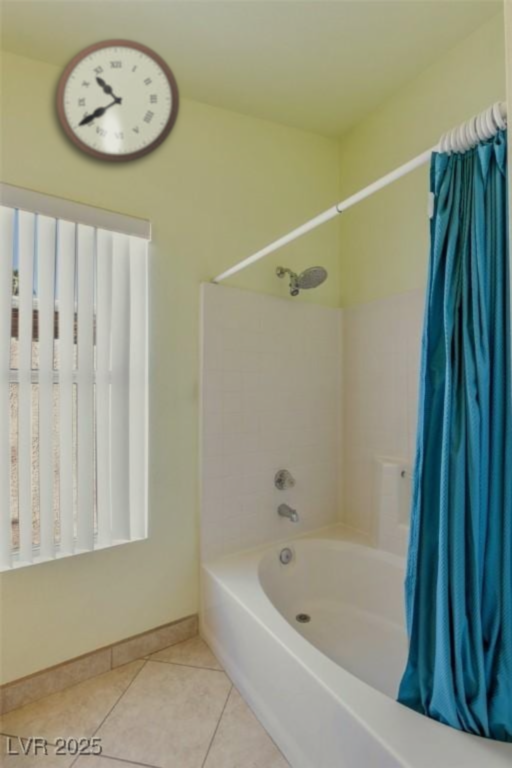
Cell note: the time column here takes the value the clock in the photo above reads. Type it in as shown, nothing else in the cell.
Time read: 10:40
